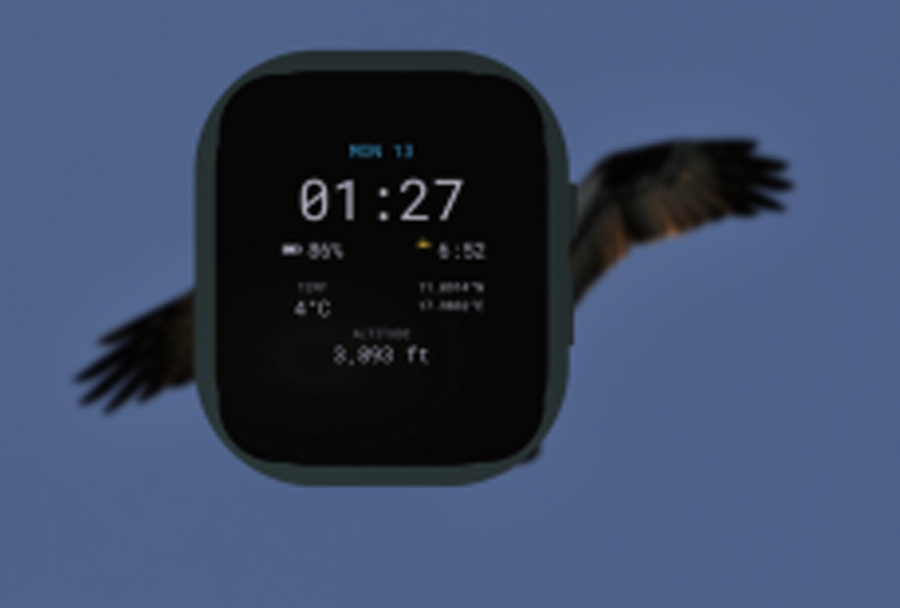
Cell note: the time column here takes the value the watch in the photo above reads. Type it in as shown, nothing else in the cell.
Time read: 1:27
